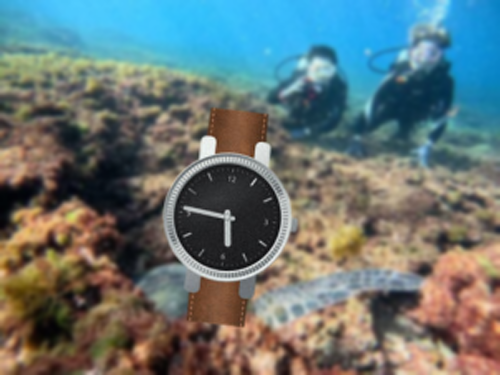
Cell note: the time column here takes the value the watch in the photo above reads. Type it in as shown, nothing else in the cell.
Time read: 5:46
